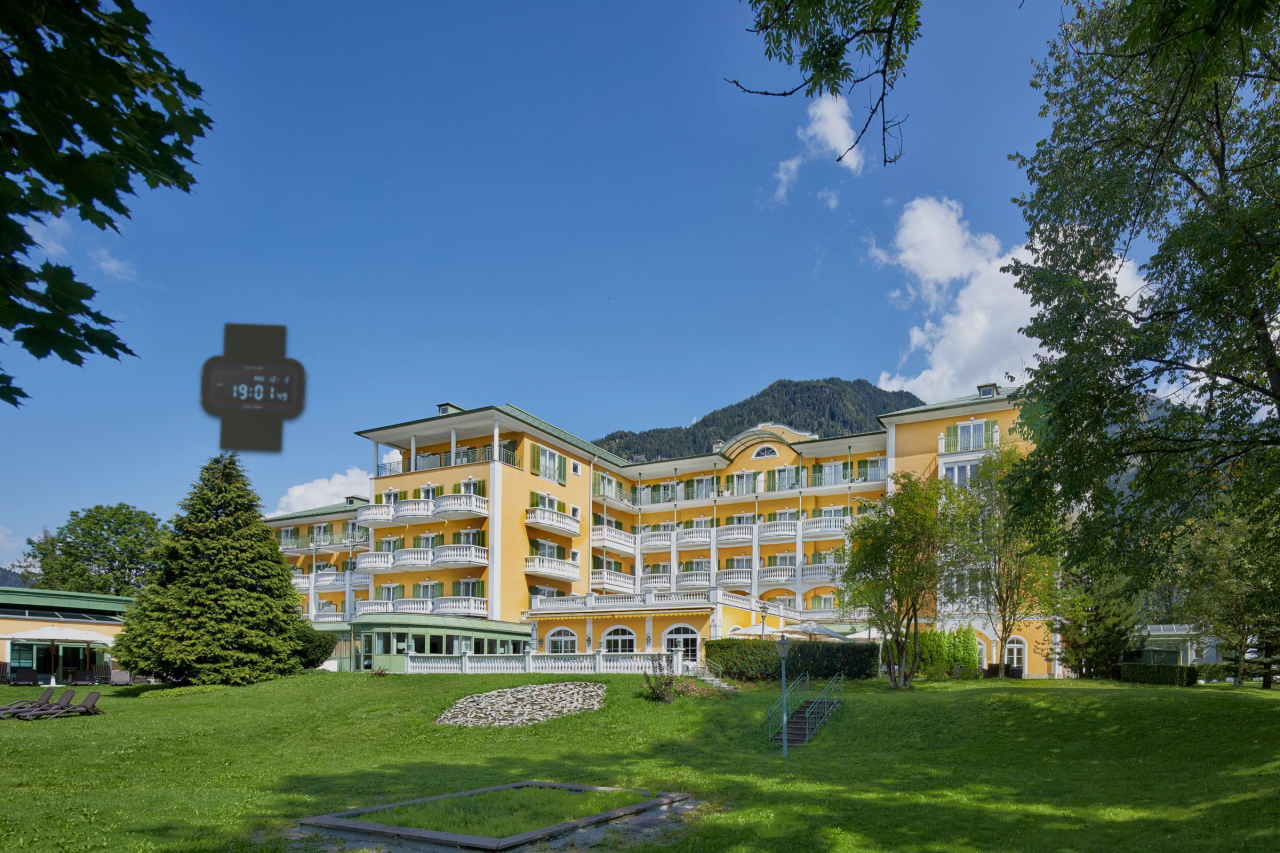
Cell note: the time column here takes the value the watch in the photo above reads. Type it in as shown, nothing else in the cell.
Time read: 19:01
